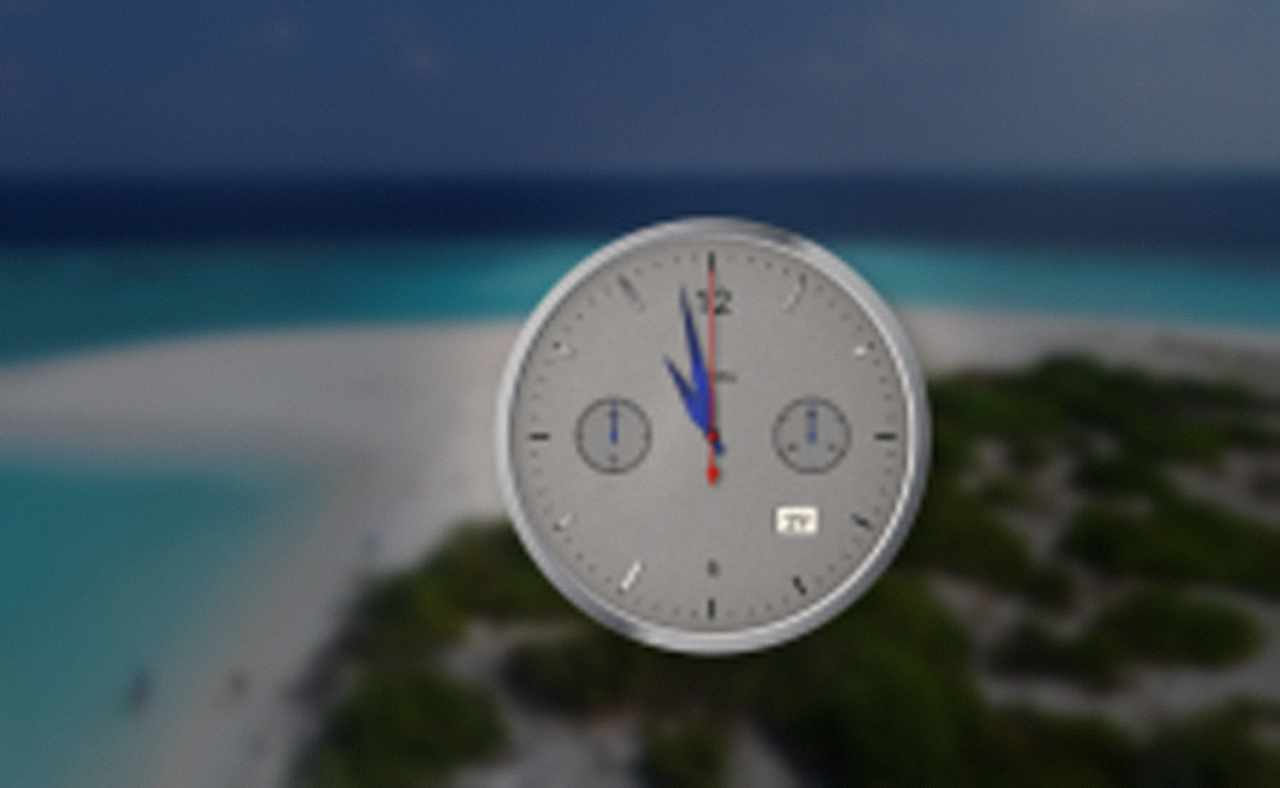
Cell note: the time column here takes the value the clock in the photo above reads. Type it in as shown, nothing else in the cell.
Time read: 10:58
